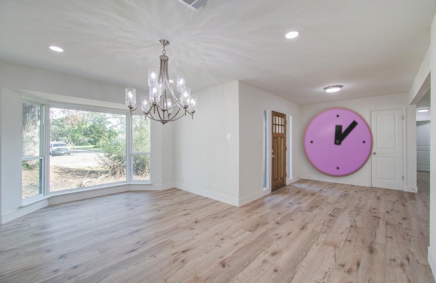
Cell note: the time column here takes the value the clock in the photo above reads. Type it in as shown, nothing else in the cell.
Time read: 12:07
